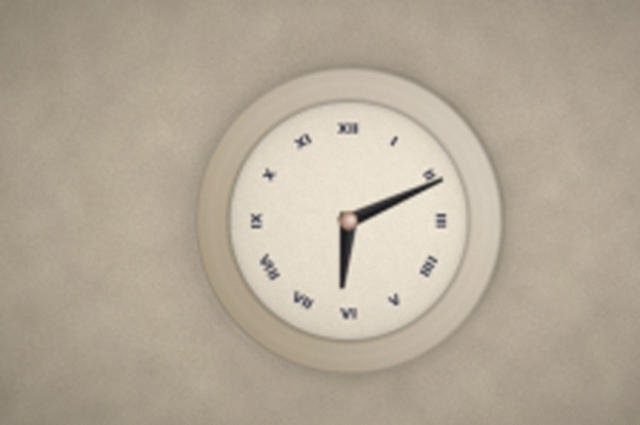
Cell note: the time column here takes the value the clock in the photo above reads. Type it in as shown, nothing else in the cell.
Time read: 6:11
